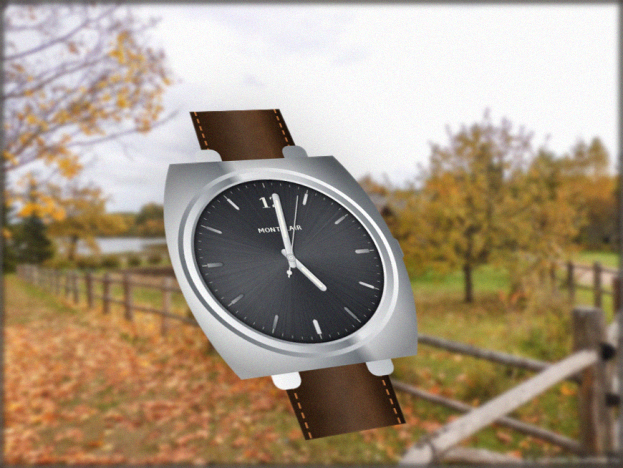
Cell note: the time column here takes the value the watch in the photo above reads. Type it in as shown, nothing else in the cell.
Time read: 5:01:04
